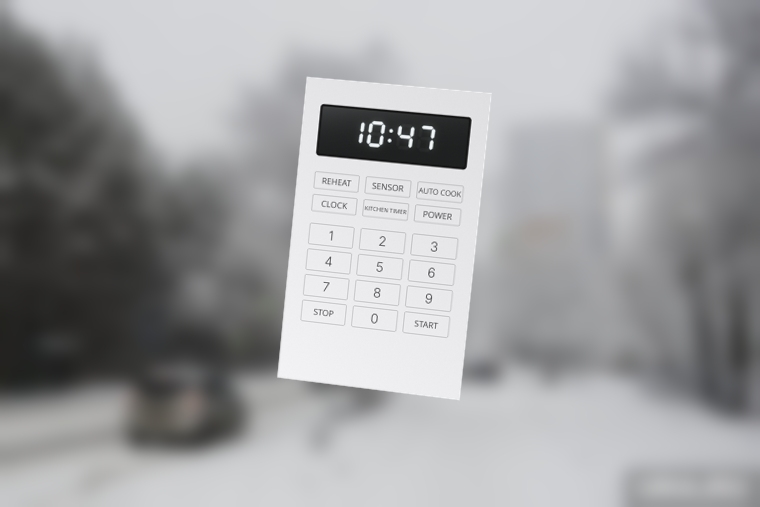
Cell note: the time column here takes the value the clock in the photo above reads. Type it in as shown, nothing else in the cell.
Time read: 10:47
